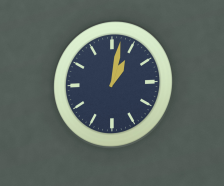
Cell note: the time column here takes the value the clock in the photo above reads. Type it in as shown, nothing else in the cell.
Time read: 1:02
